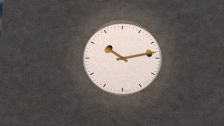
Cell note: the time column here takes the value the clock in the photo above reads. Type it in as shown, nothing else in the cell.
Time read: 10:13
